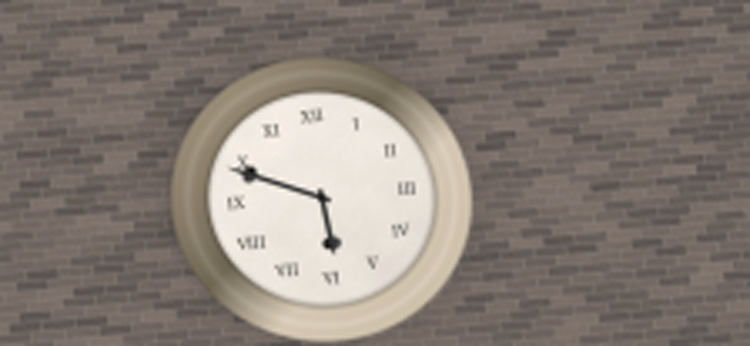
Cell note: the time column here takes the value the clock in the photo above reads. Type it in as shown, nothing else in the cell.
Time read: 5:49
